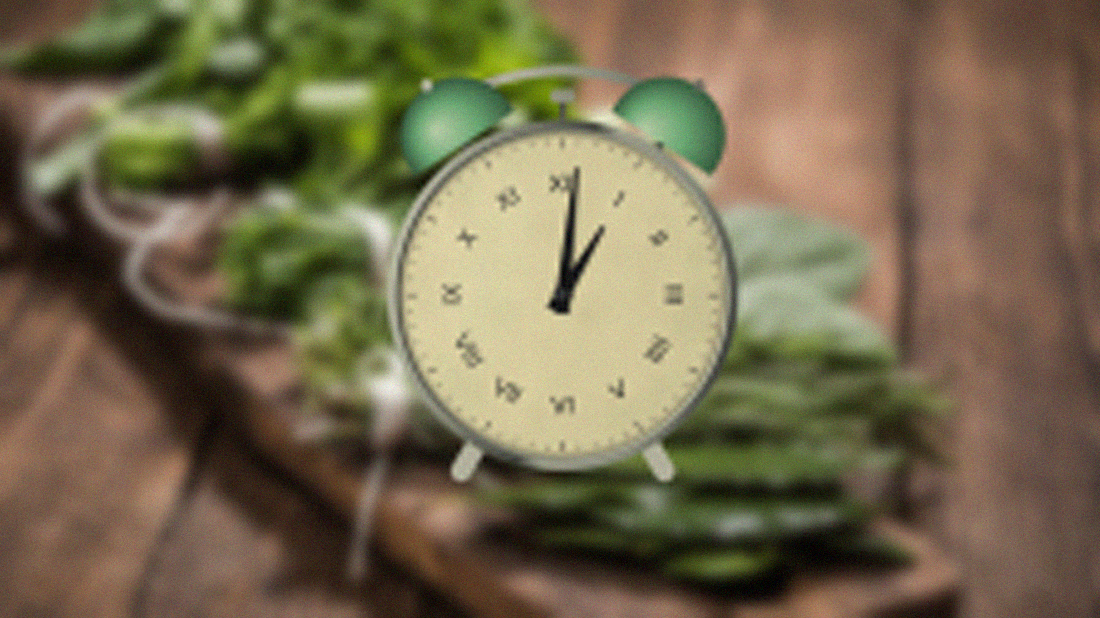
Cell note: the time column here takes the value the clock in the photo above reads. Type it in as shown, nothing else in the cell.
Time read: 1:01
